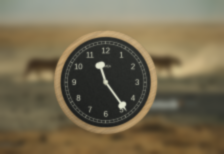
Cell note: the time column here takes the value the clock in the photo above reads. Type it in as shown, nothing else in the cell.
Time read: 11:24
